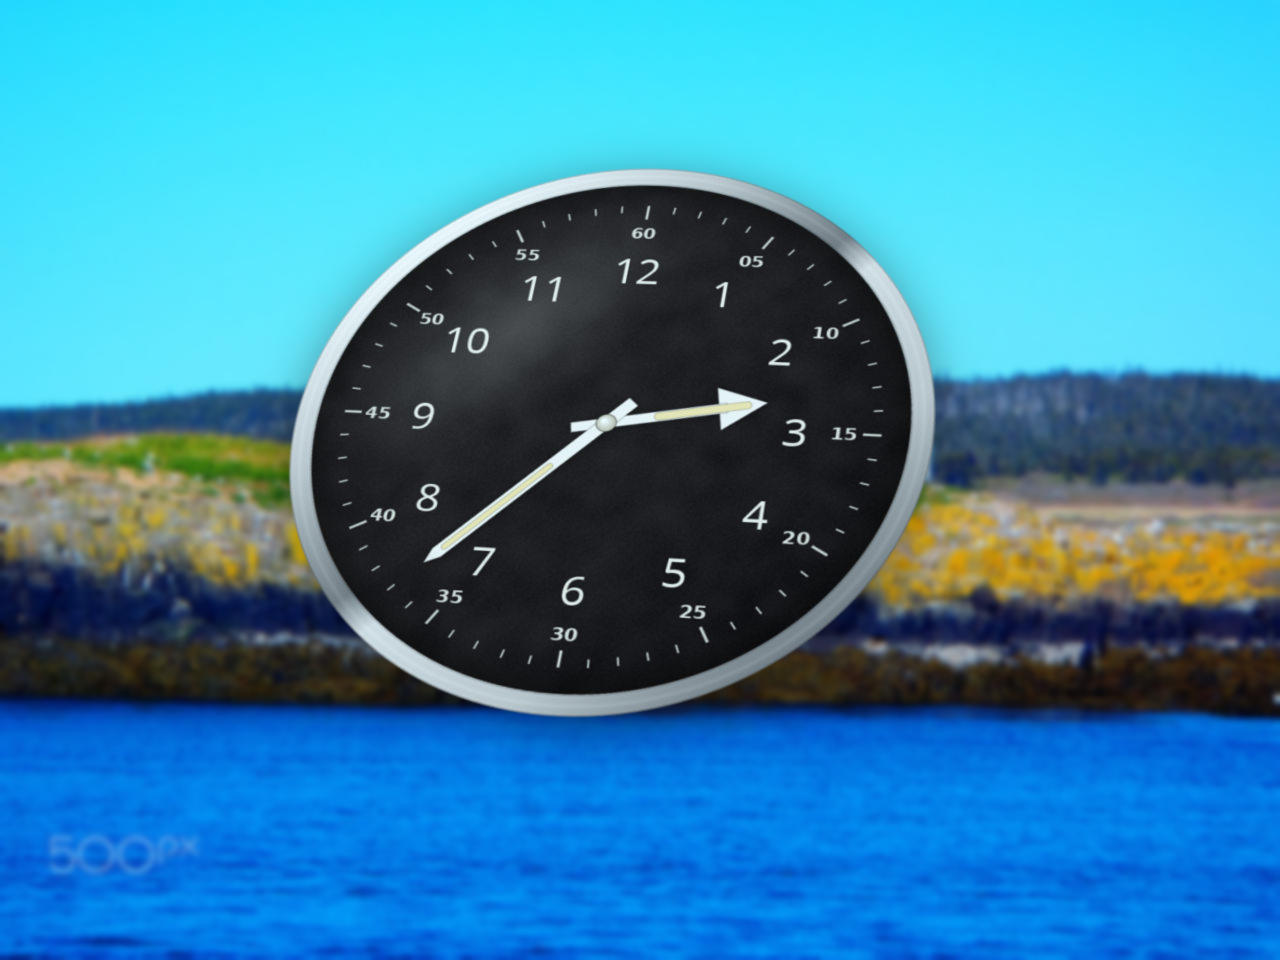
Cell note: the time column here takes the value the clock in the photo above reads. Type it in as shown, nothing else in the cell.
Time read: 2:37
